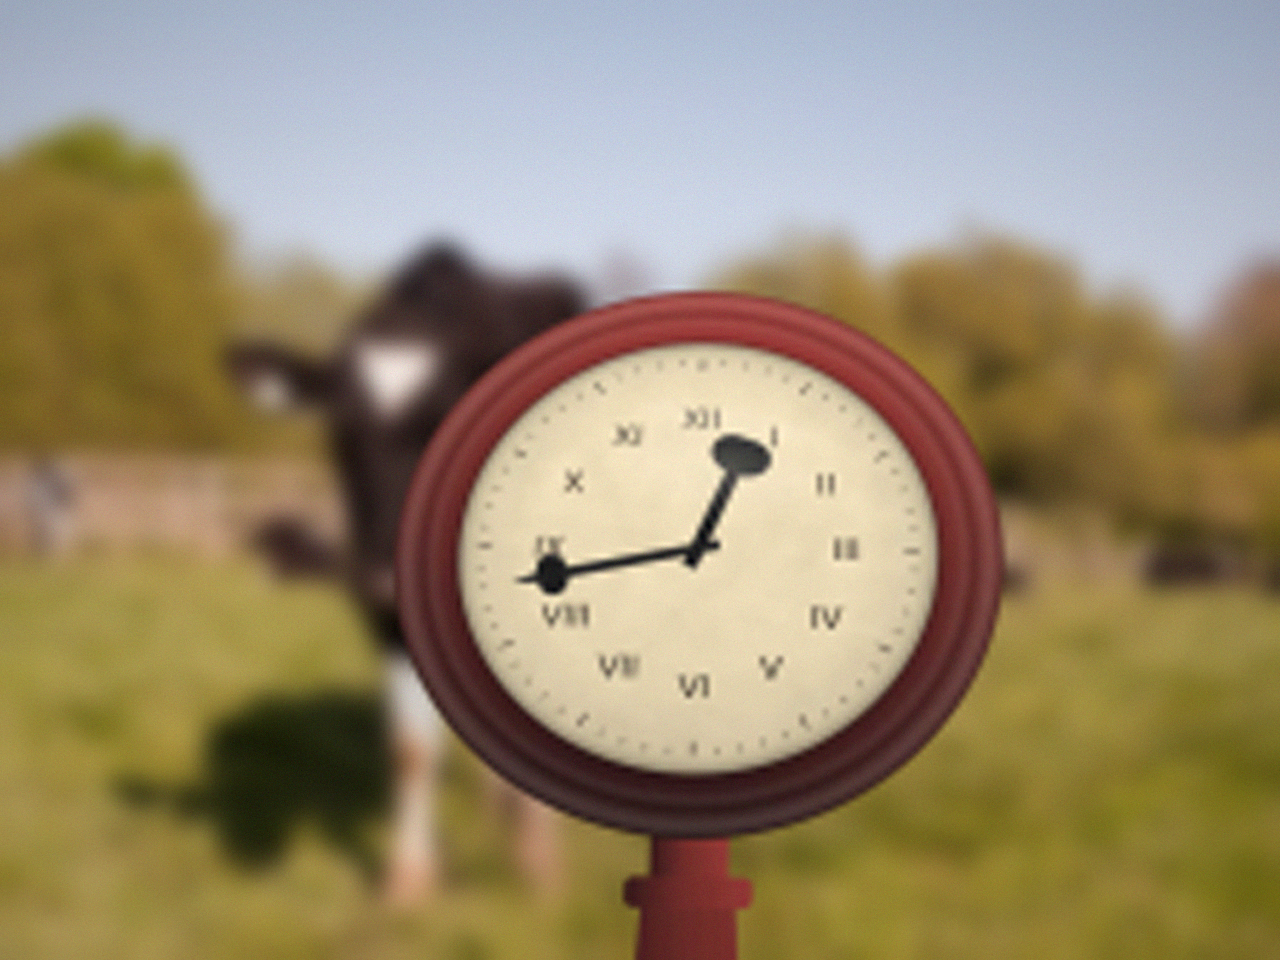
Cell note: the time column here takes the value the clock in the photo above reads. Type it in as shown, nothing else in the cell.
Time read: 12:43
